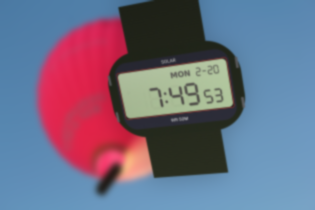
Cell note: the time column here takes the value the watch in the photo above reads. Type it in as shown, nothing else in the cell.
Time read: 7:49:53
